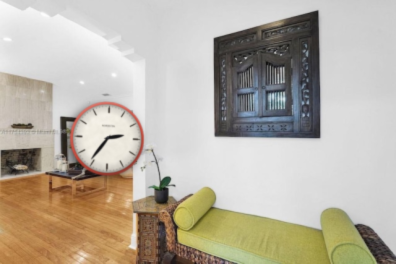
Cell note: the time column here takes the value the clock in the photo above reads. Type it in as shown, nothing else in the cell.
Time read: 2:36
